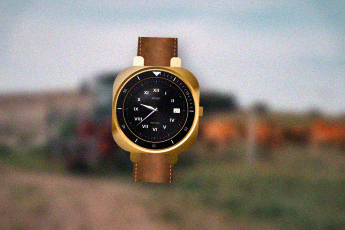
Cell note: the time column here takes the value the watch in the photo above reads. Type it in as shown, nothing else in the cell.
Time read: 9:38
